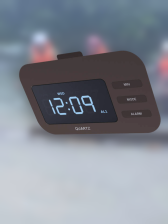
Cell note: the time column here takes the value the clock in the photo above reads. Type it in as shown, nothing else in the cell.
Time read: 12:09
